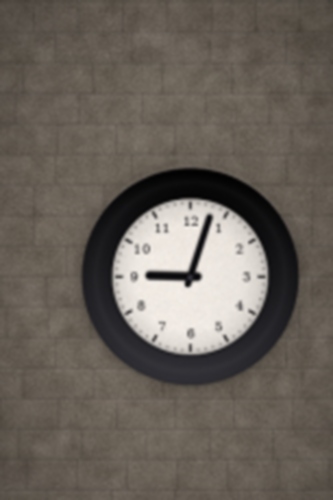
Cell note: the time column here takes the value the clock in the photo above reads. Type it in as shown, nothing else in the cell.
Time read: 9:03
